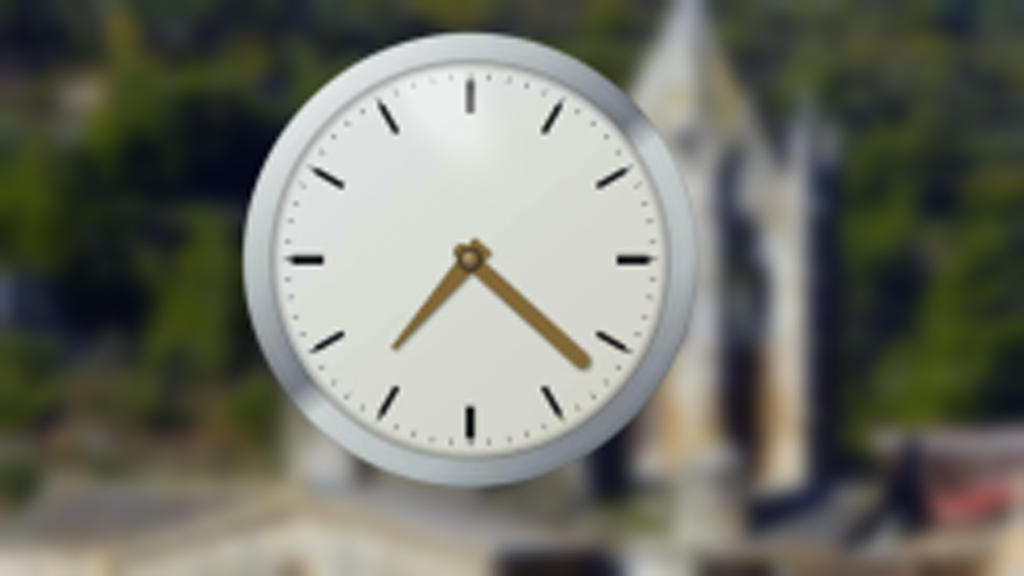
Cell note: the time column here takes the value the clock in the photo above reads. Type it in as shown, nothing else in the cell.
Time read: 7:22
